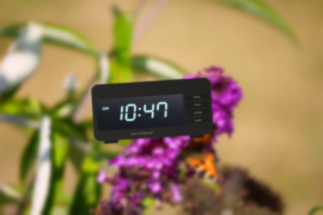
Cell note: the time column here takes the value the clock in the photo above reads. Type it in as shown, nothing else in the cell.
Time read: 10:47
